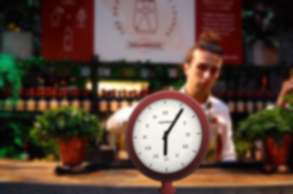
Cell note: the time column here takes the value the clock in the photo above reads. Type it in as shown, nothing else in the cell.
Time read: 6:06
